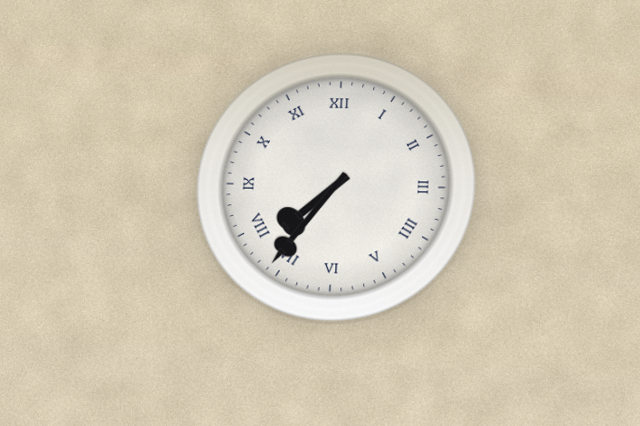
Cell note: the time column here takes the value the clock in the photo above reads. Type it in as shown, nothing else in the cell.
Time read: 7:36
